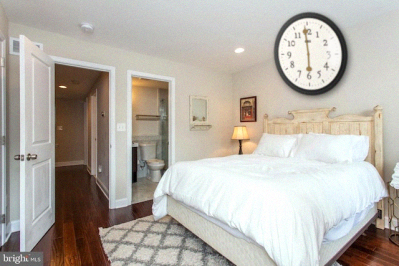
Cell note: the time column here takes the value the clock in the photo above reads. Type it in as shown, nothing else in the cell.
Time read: 5:59
